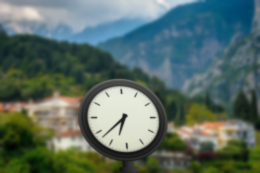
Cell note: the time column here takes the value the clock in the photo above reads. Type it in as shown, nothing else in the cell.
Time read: 6:38
